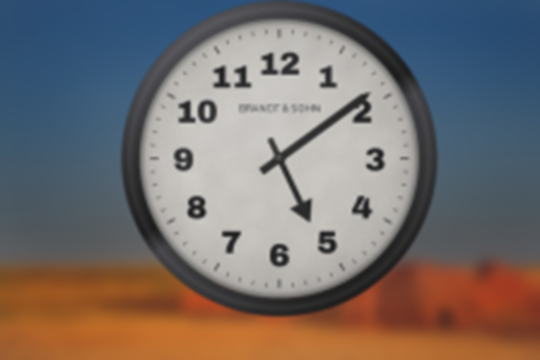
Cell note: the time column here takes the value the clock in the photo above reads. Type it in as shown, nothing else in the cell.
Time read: 5:09
